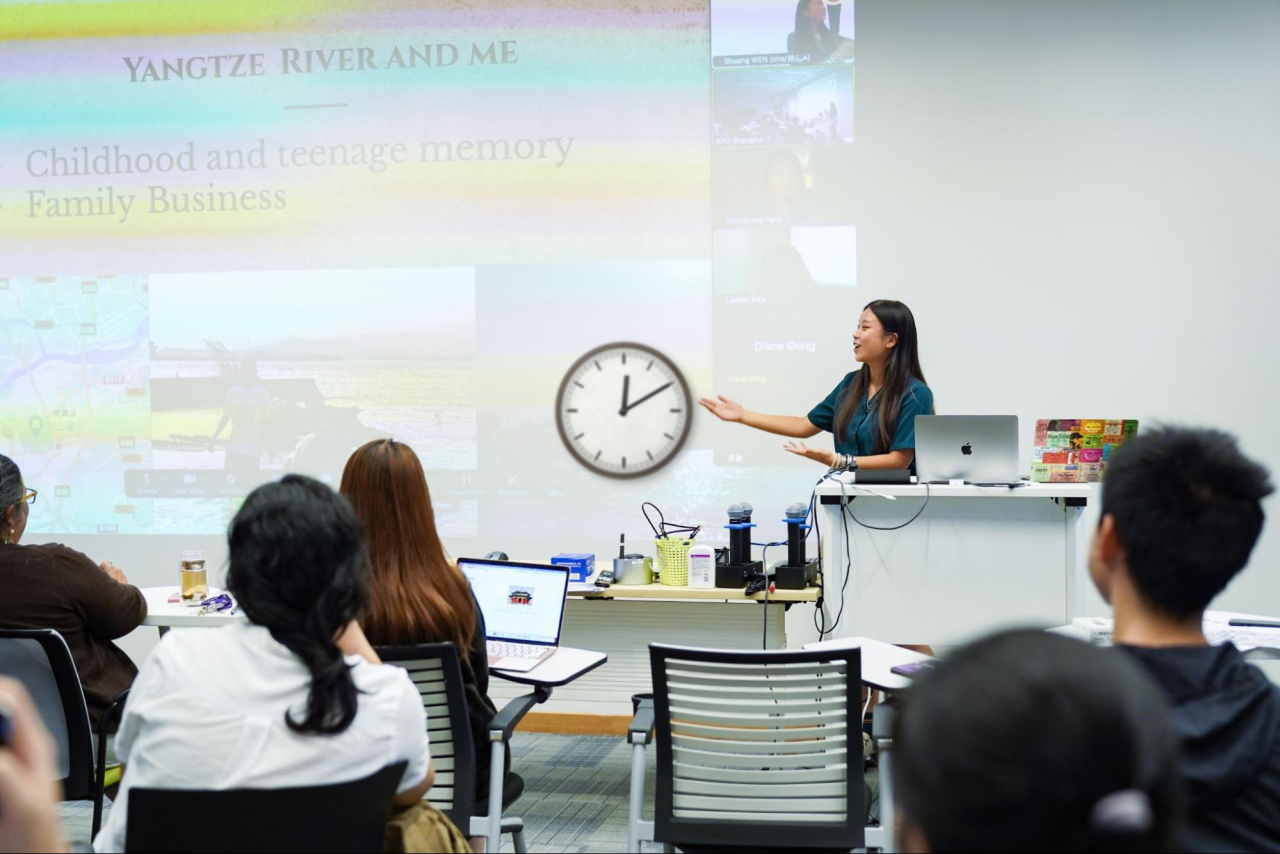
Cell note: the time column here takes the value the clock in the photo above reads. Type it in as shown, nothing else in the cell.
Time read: 12:10
